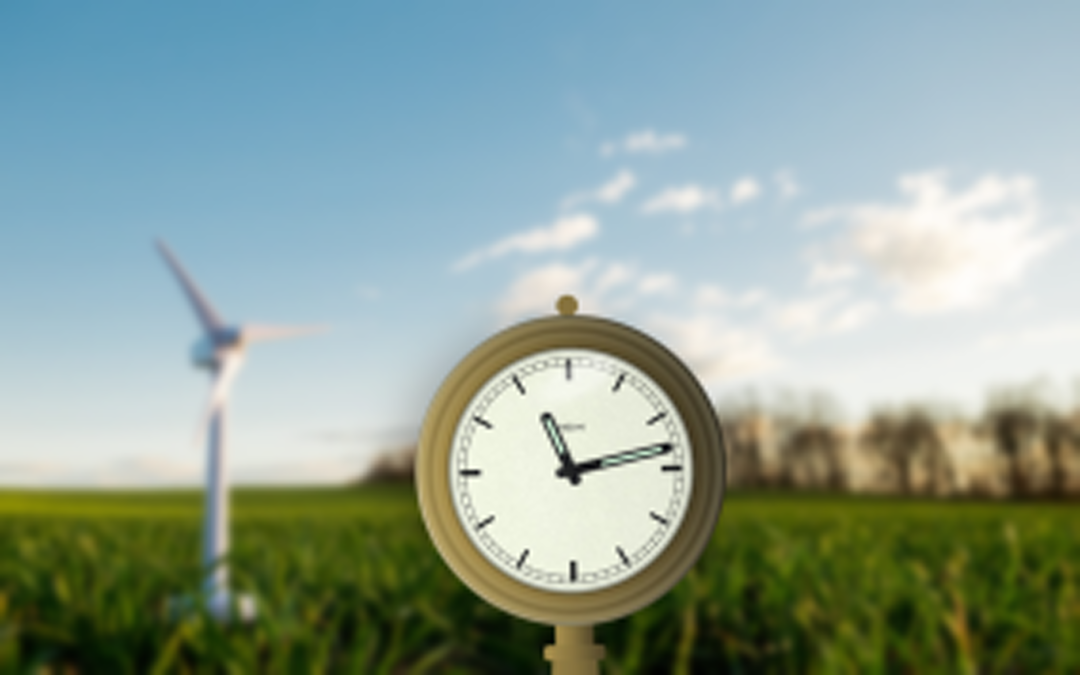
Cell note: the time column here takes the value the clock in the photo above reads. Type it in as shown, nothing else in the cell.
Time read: 11:13
